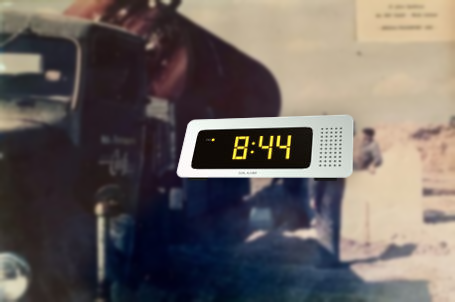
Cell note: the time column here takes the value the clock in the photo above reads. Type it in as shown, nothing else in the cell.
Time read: 8:44
